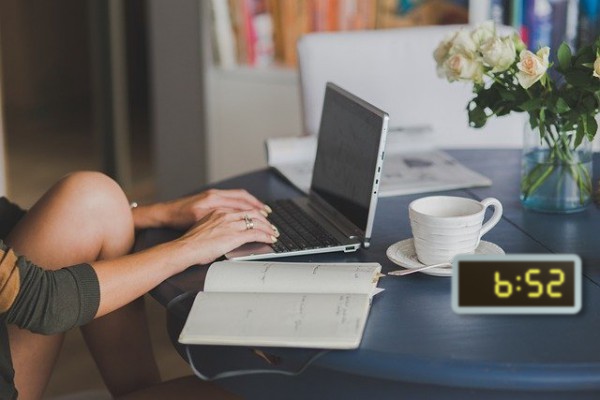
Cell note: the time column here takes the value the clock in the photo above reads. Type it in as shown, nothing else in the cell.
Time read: 6:52
